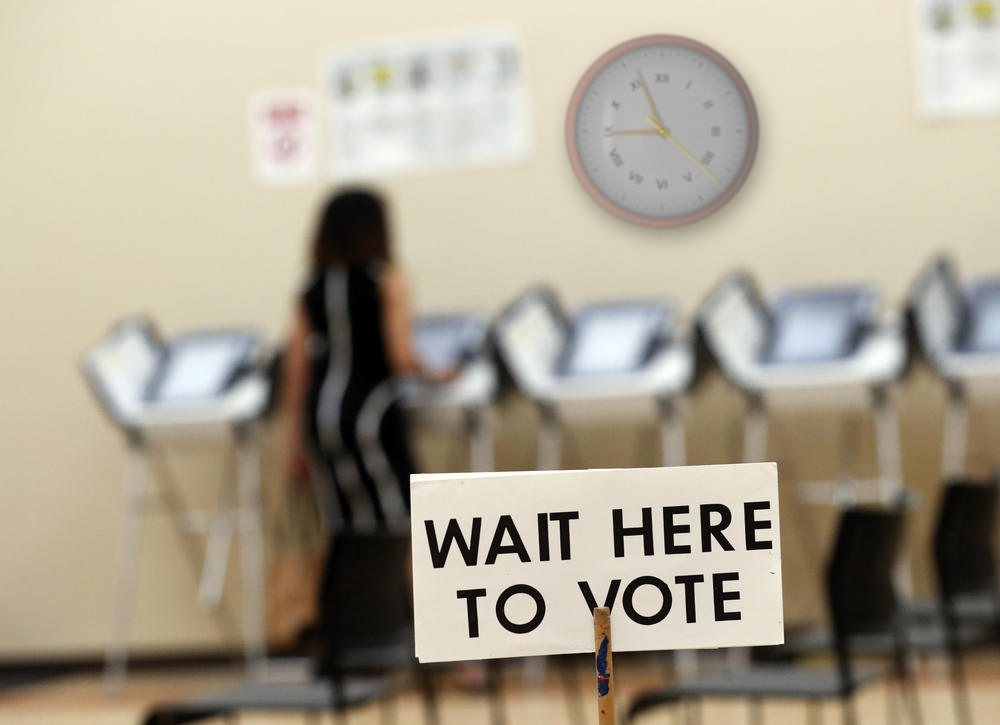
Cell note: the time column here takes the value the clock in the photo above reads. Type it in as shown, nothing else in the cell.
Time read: 8:56:22
